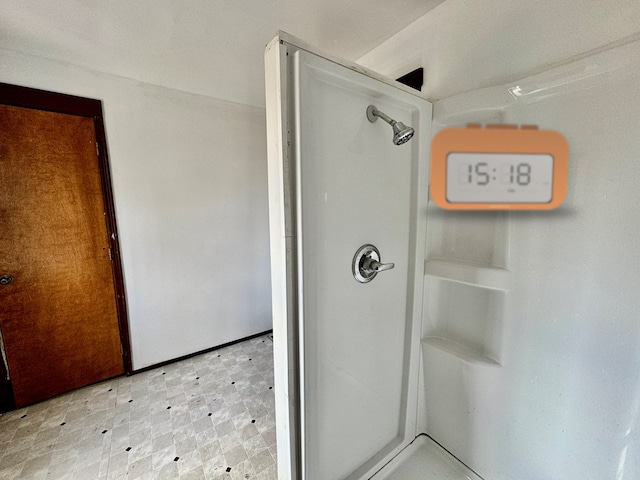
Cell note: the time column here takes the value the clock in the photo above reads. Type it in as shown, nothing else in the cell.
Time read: 15:18
